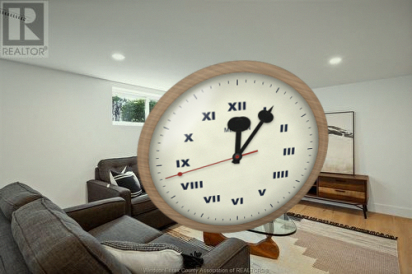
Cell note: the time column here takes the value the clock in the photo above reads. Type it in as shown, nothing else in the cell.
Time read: 12:05:43
